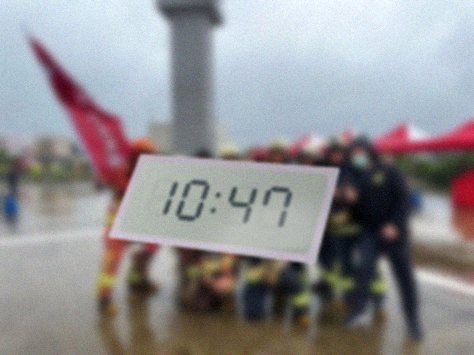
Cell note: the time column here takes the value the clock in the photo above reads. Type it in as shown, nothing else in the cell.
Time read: 10:47
